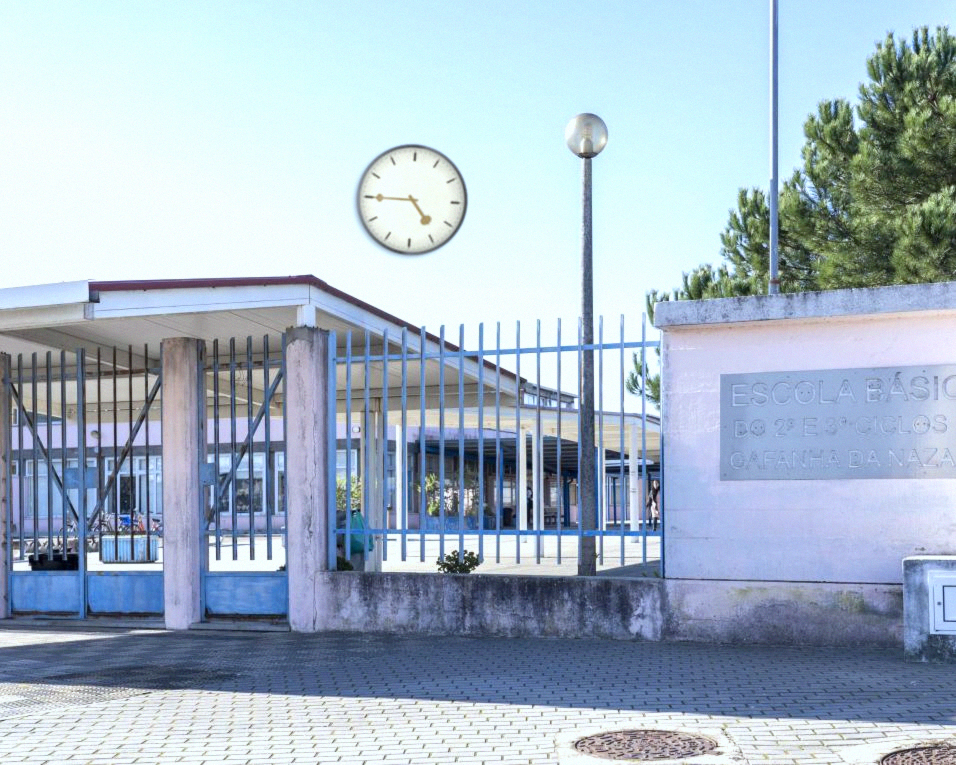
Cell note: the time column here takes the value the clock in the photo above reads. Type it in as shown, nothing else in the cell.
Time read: 4:45
